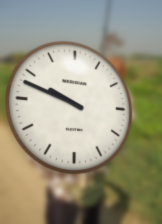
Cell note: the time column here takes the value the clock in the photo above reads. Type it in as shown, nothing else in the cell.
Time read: 9:48
